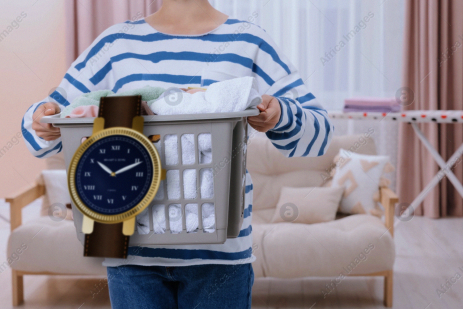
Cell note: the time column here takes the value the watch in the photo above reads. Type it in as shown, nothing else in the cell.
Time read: 10:11
